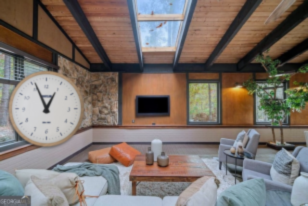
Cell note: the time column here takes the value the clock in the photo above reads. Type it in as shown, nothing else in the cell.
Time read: 12:56
